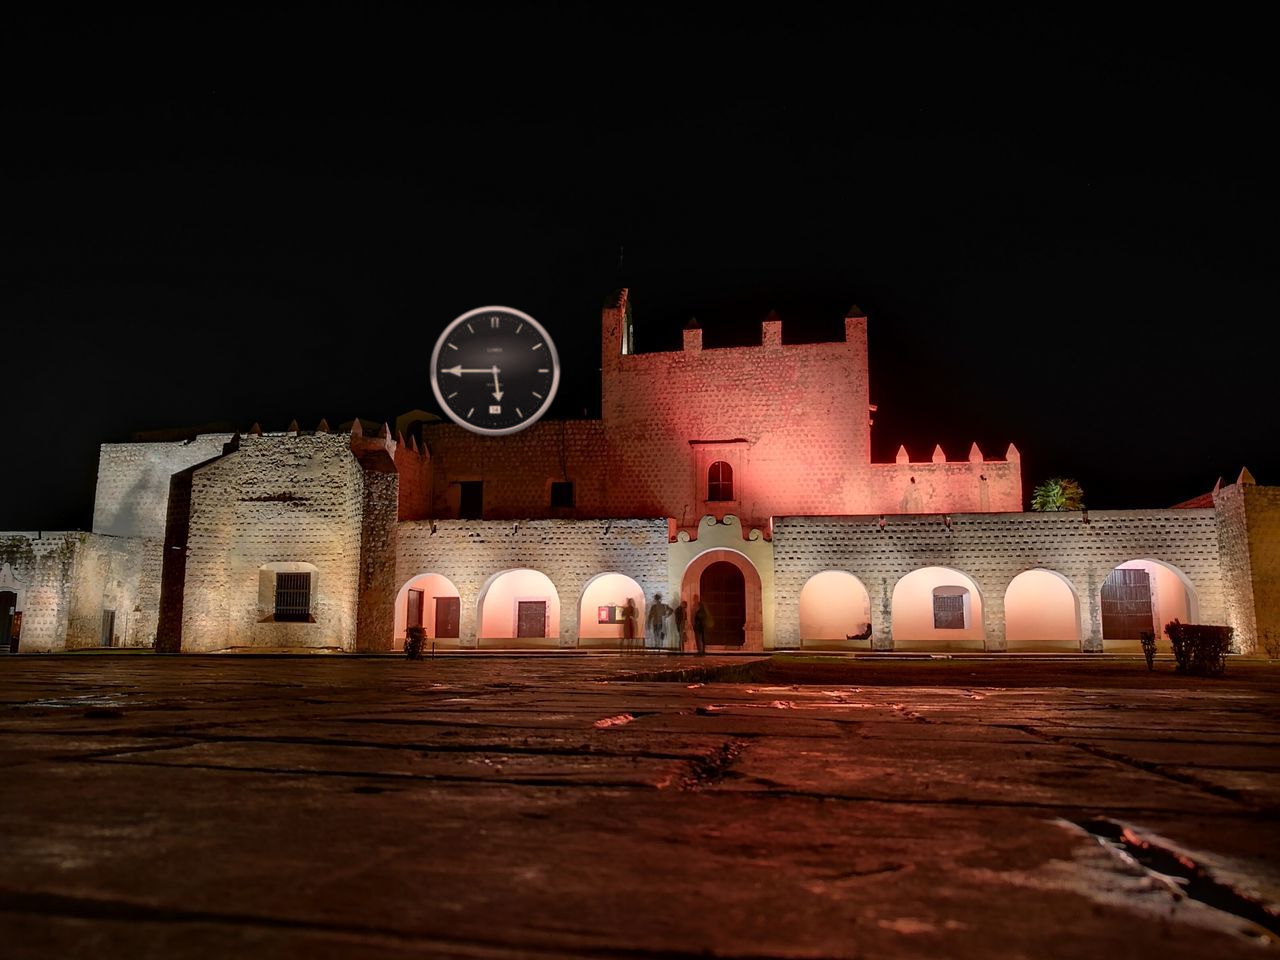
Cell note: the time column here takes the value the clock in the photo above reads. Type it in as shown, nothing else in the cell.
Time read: 5:45
